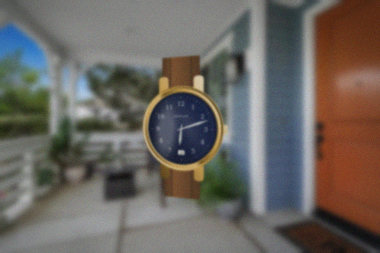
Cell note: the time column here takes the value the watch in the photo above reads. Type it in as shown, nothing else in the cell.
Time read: 6:12
